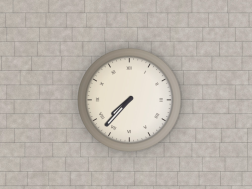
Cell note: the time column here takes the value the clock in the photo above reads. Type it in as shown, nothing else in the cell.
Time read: 7:37
